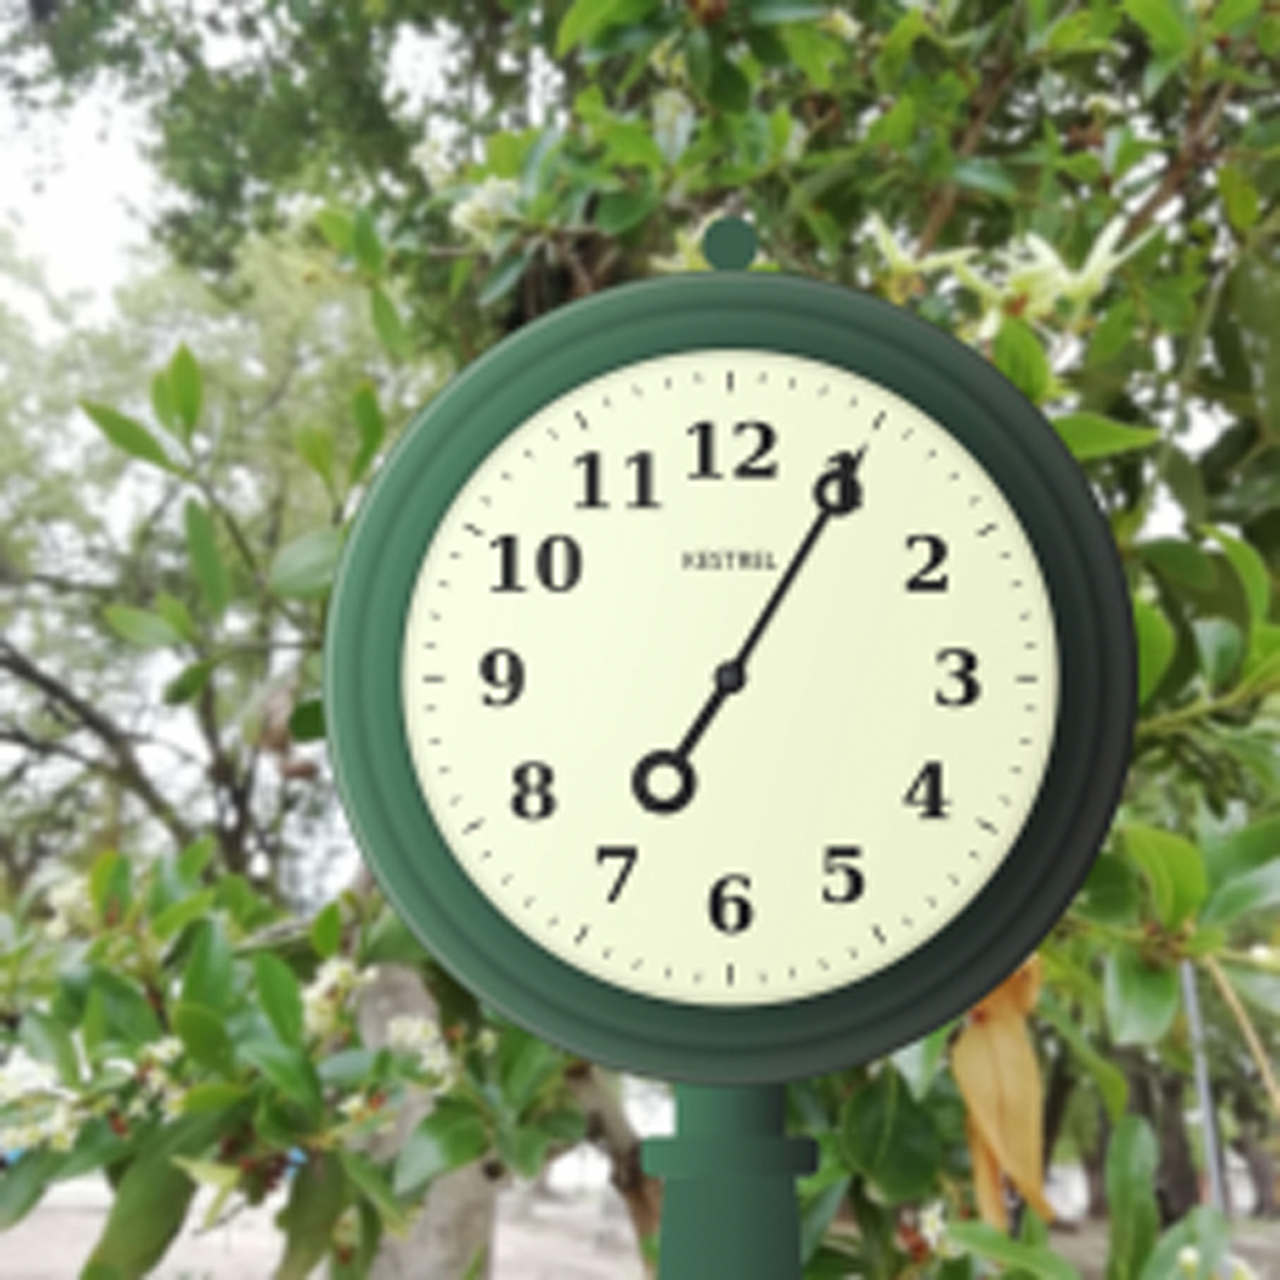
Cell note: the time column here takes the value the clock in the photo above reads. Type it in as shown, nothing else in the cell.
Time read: 7:05
